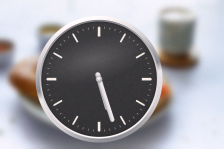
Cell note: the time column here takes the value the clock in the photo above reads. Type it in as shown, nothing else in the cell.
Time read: 5:27
